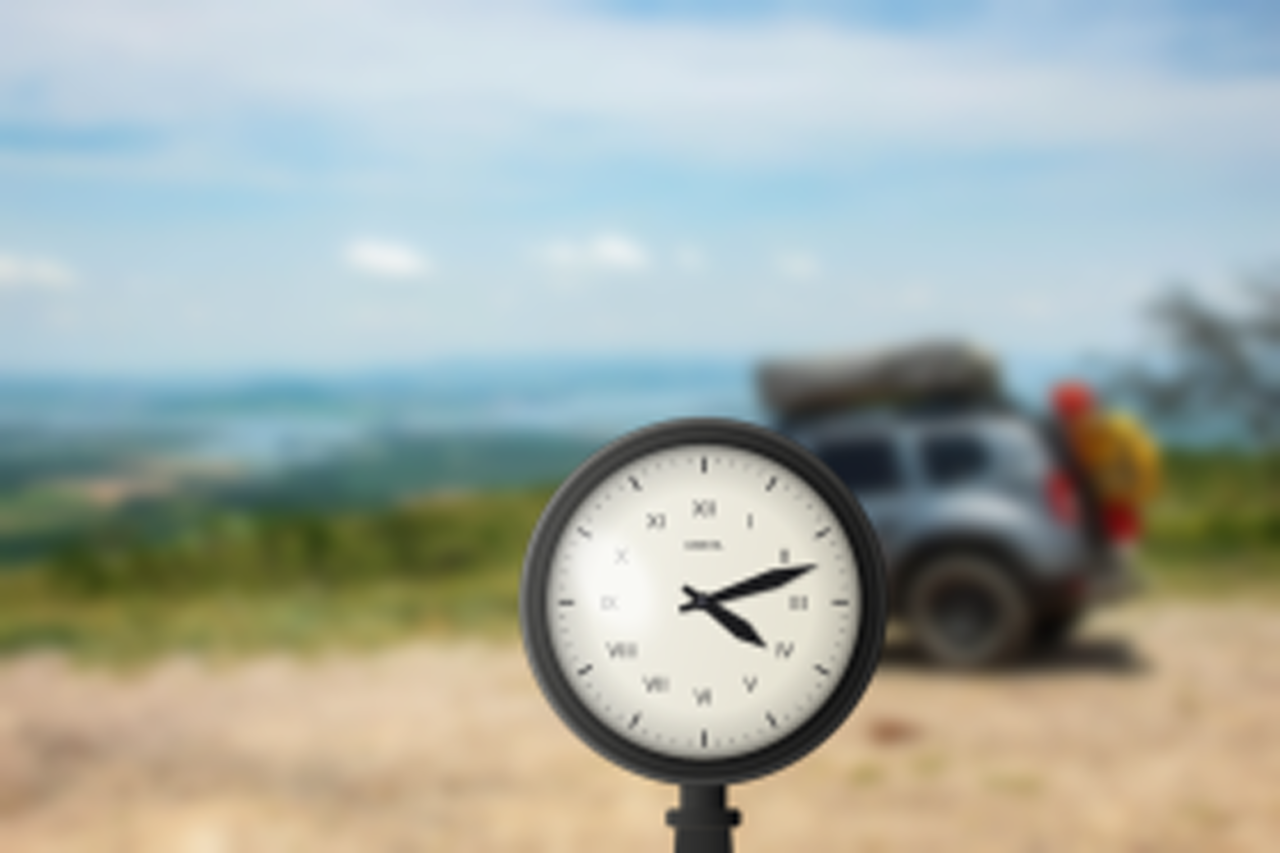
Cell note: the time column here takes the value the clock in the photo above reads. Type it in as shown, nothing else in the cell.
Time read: 4:12
